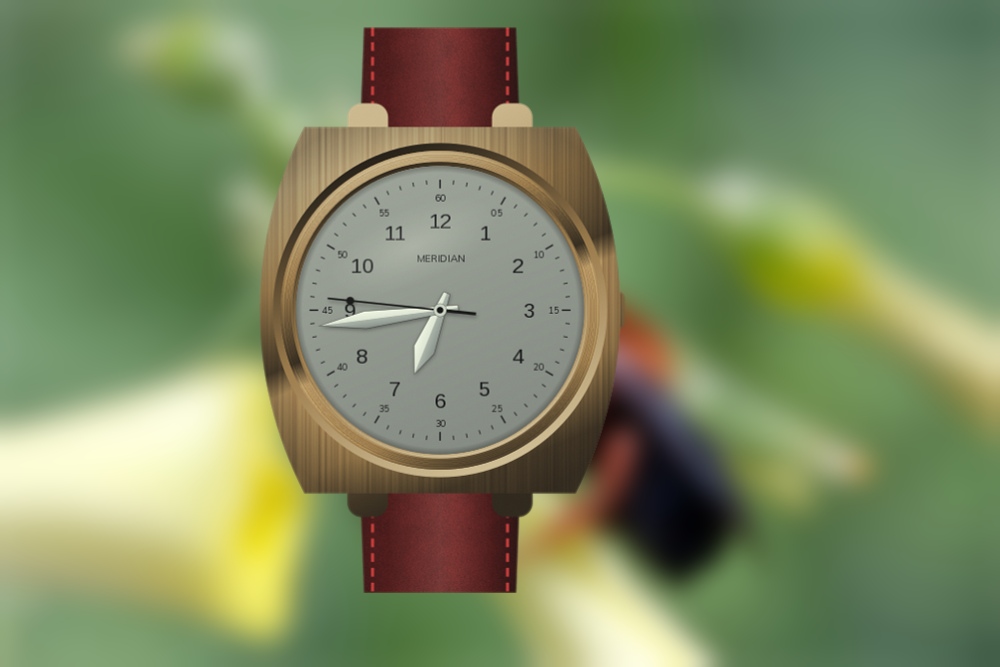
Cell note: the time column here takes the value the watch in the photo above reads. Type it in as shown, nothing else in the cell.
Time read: 6:43:46
